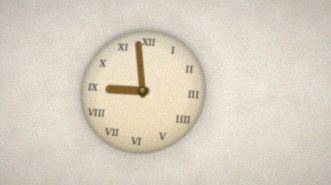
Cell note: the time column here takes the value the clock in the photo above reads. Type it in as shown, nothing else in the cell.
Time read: 8:58
